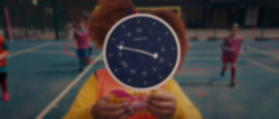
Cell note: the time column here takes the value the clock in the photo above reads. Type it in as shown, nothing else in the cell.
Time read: 3:48
